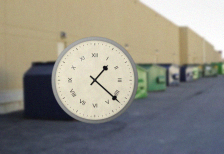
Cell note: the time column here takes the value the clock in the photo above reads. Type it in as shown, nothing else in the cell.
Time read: 1:22
